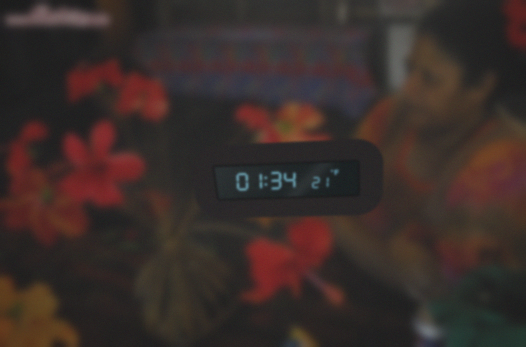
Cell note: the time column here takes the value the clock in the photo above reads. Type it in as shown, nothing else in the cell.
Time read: 1:34
